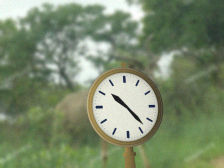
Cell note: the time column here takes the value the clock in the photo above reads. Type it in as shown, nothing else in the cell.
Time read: 10:23
